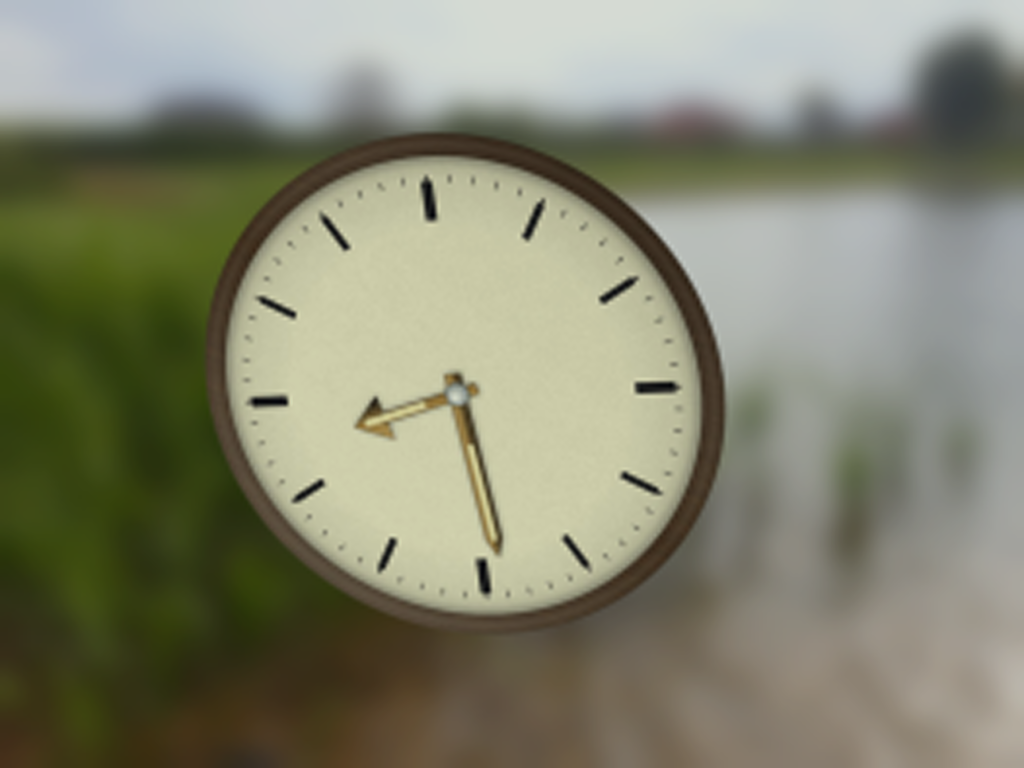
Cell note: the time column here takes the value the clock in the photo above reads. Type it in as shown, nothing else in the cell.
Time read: 8:29
